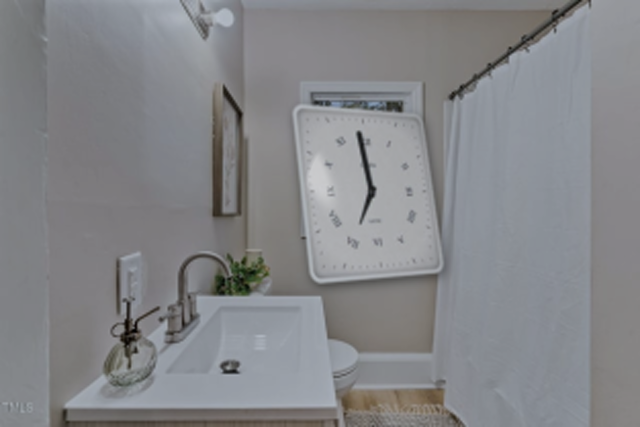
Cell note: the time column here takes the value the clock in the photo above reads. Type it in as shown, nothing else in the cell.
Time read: 6:59
